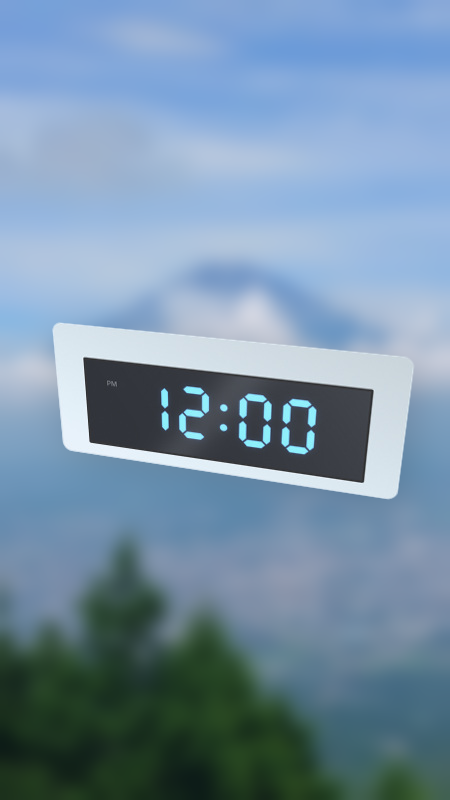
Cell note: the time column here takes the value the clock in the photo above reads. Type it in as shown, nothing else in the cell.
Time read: 12:00
